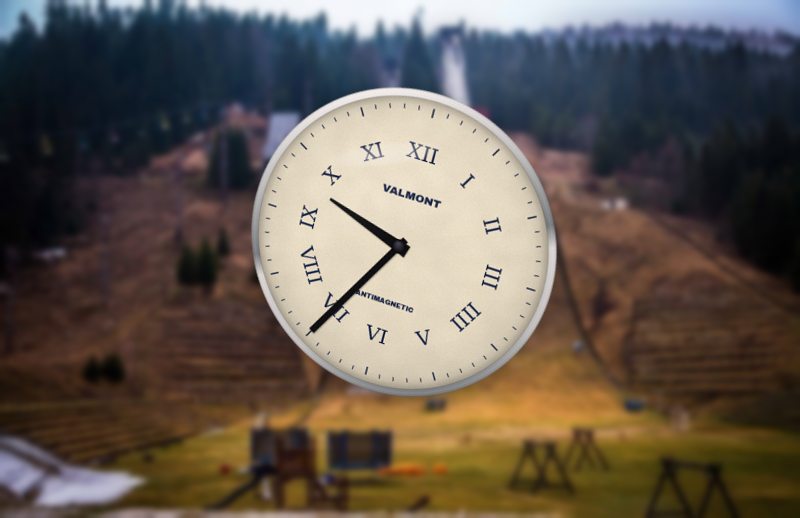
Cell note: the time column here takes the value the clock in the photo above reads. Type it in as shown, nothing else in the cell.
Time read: 9:35
